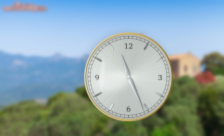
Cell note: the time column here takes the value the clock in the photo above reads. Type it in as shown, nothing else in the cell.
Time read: 11:26
